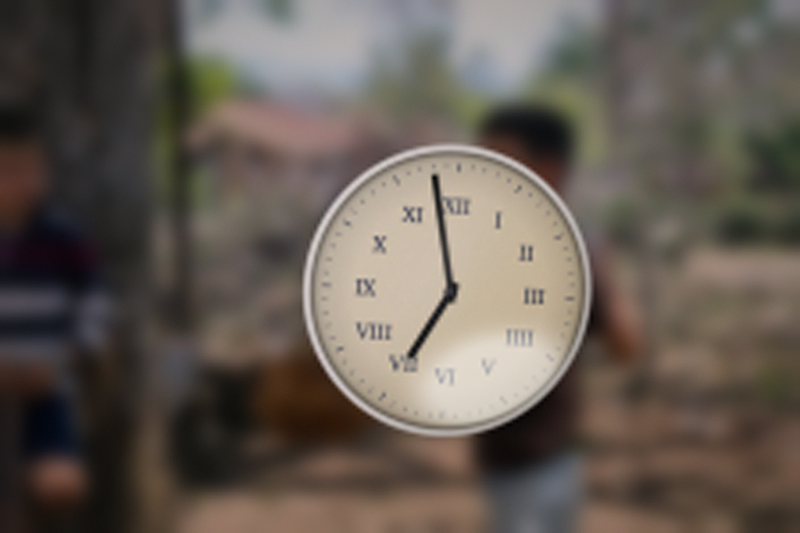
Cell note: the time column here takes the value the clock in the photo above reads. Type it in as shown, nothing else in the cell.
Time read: 6:58
